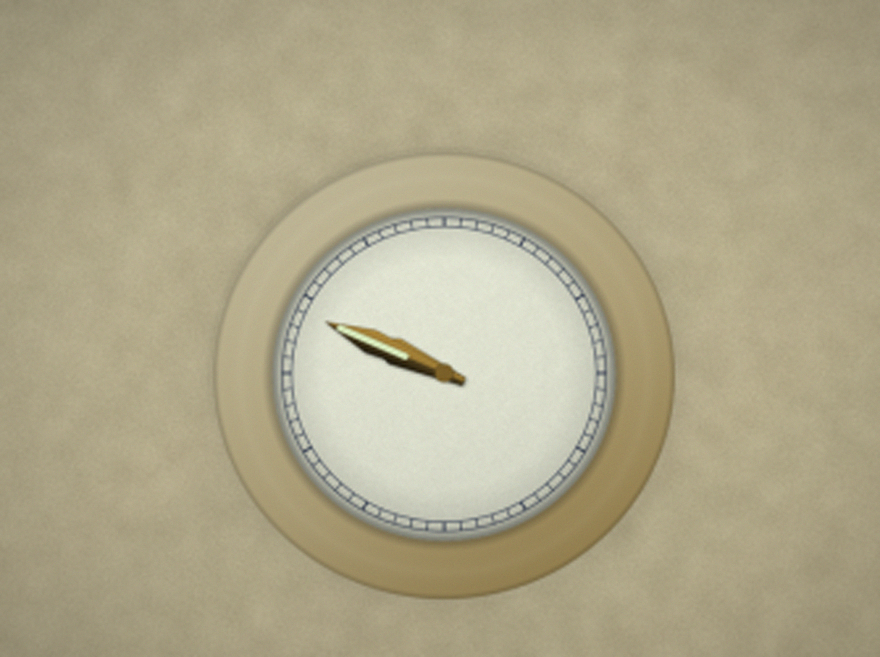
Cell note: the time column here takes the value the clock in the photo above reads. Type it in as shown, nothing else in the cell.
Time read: 9:49
